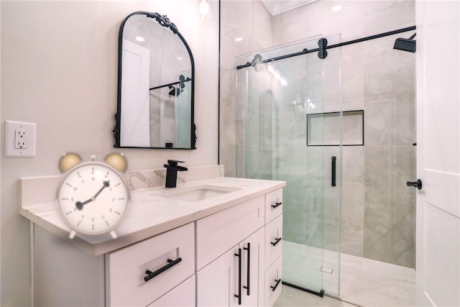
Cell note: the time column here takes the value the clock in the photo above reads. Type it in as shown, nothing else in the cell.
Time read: 8:07
